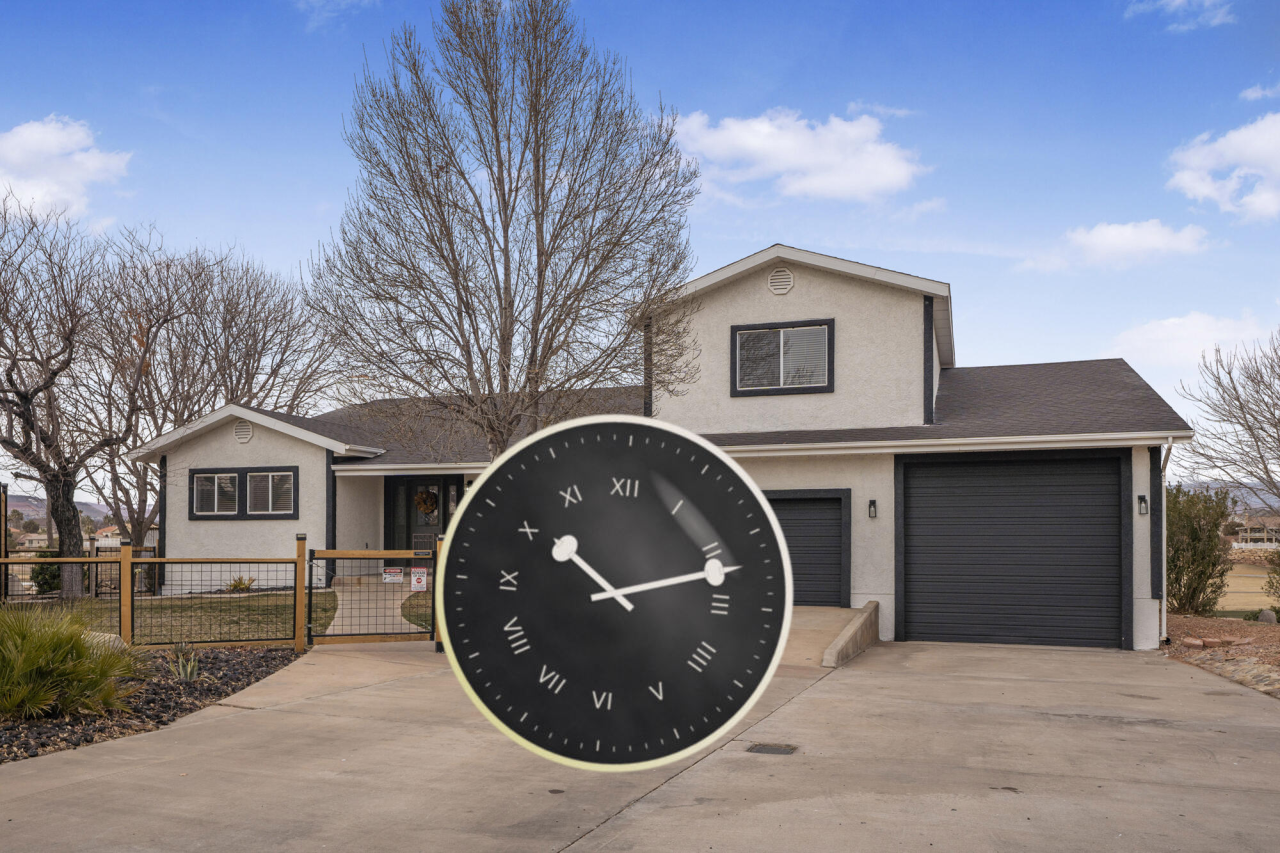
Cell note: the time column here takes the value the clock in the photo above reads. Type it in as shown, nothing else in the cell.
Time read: 10:12
